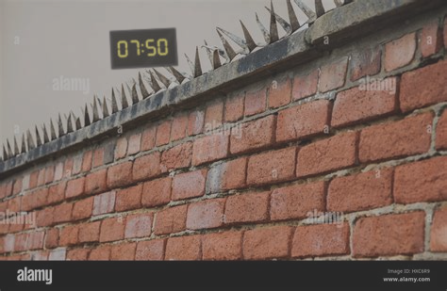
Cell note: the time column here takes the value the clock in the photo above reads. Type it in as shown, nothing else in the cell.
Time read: 7:50
